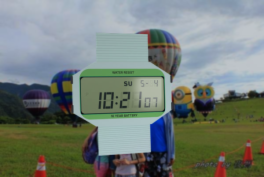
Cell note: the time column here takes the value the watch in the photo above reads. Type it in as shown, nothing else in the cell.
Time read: 10:21:07
